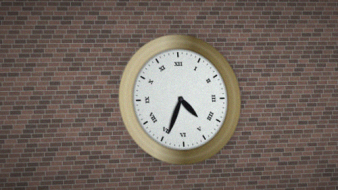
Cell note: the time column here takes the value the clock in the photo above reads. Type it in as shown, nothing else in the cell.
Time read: 4:34
